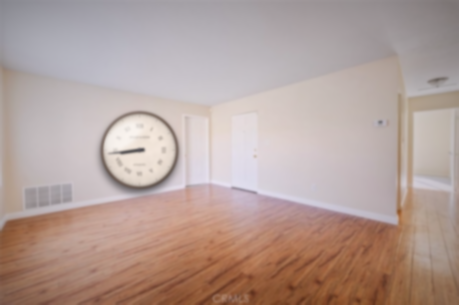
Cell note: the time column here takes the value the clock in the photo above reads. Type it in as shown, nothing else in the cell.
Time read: 8:44
